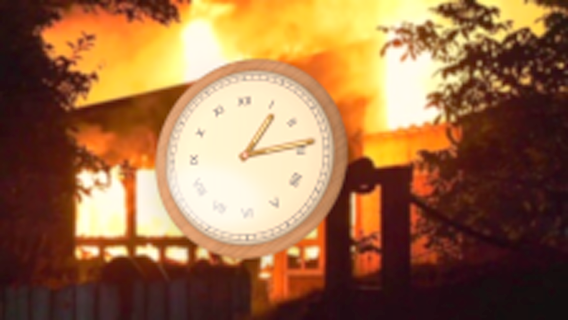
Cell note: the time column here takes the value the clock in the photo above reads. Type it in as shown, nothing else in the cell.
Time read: 1:14
